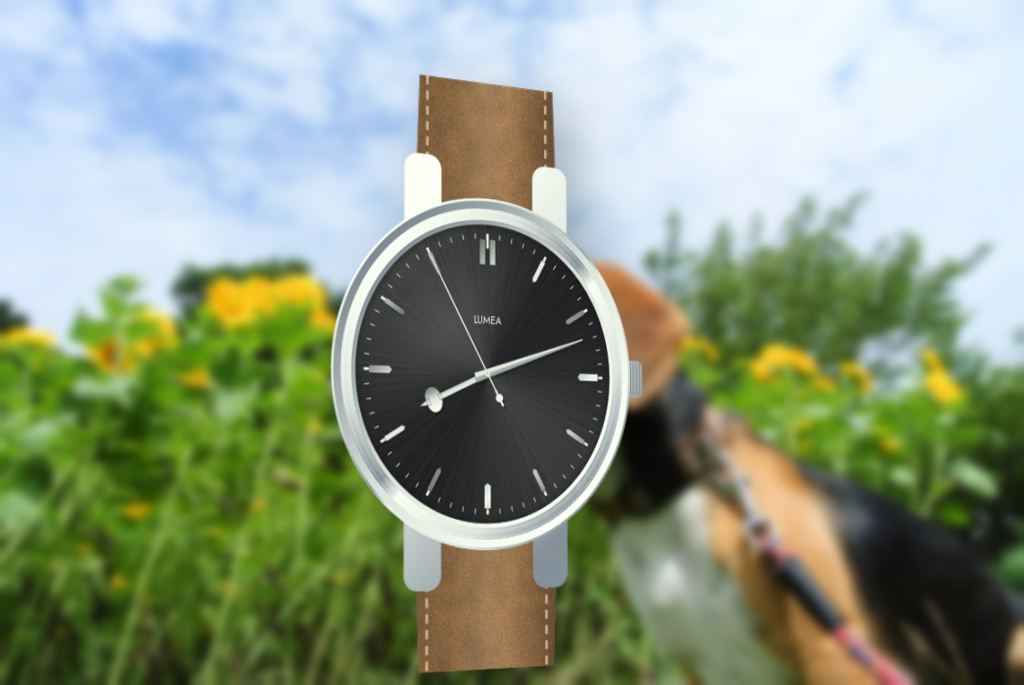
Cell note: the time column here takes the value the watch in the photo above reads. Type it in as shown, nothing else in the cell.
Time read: 8:11:55
